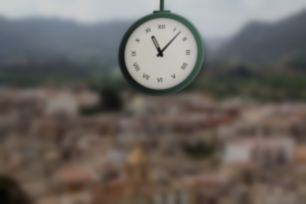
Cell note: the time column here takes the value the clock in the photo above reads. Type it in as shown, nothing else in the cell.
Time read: 11:07
